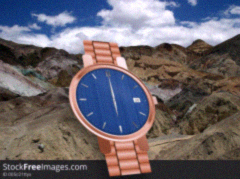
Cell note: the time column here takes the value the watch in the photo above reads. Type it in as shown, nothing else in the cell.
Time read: 6:00
